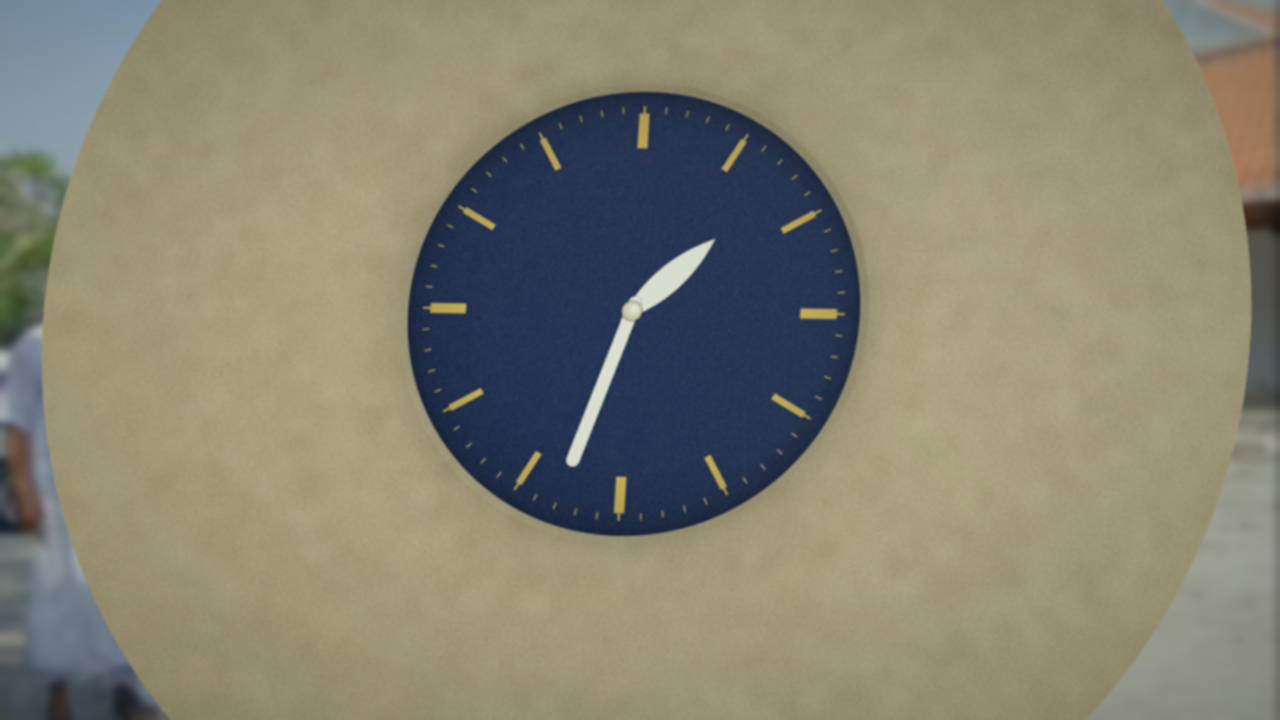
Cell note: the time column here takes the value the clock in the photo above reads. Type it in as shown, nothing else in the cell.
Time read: 1:33
